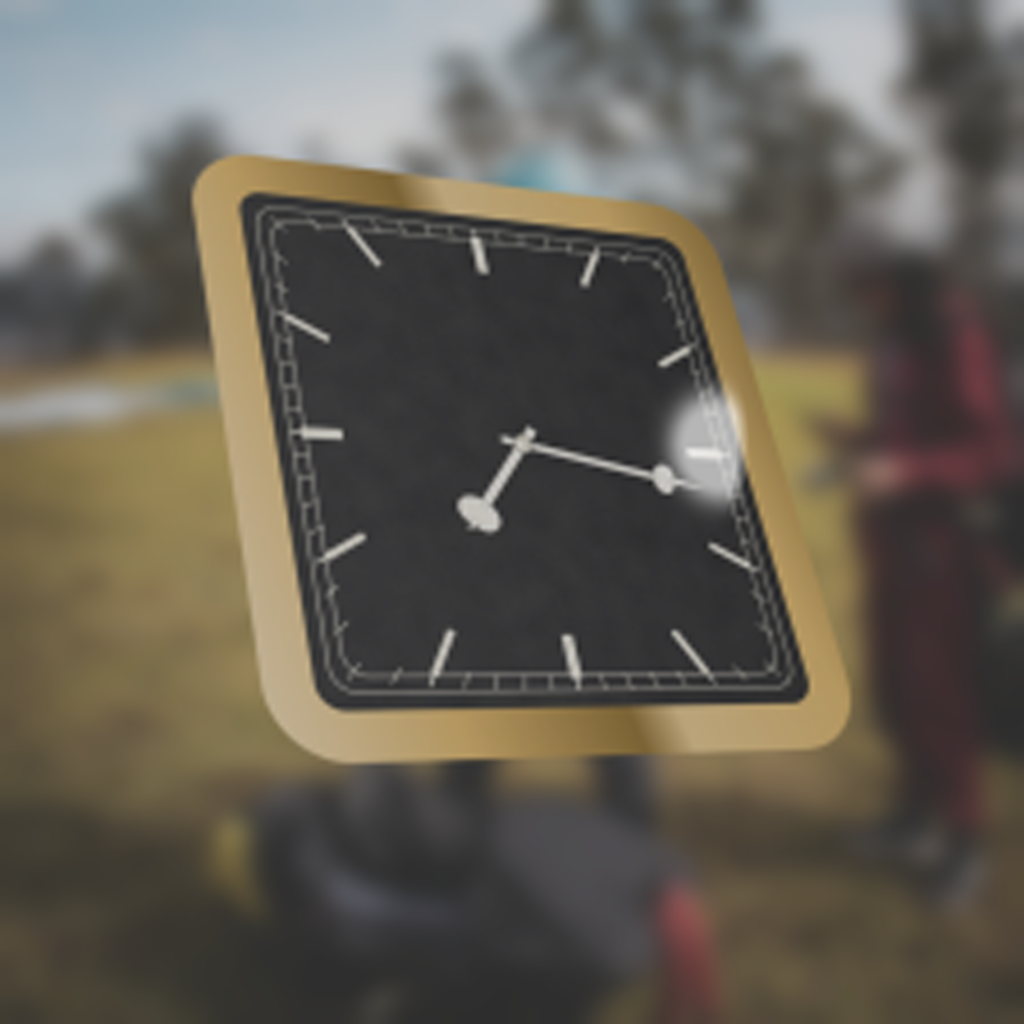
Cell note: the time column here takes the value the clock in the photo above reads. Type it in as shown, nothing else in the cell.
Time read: 7:17
